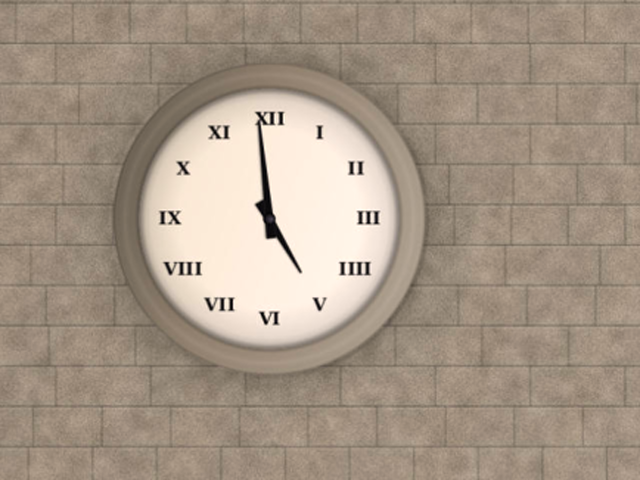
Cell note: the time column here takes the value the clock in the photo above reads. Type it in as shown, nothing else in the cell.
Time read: 4:59
